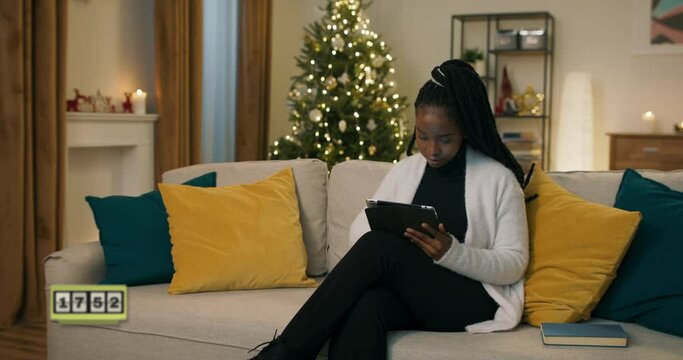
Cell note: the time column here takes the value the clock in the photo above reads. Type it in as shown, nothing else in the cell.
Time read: 17:52
